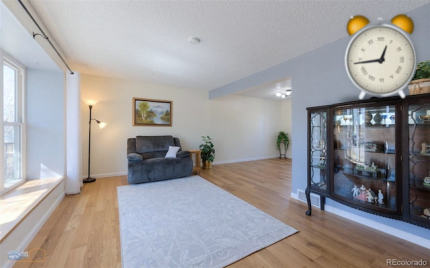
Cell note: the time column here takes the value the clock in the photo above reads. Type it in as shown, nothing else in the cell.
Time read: 12:44
